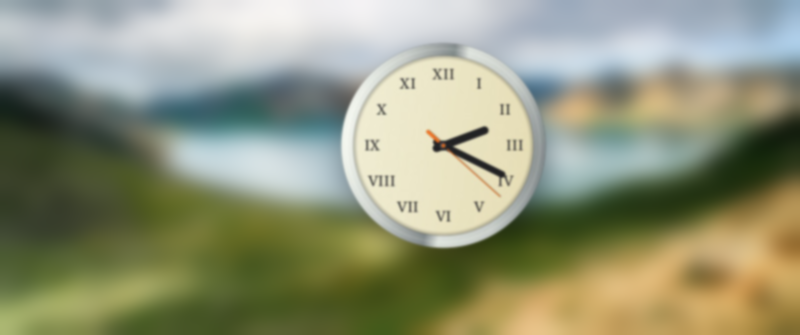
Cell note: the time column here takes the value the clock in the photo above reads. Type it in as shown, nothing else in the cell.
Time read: 2:19:22
